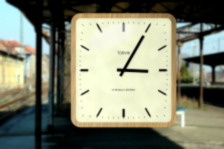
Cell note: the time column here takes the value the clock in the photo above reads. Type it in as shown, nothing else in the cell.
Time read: 3:05
